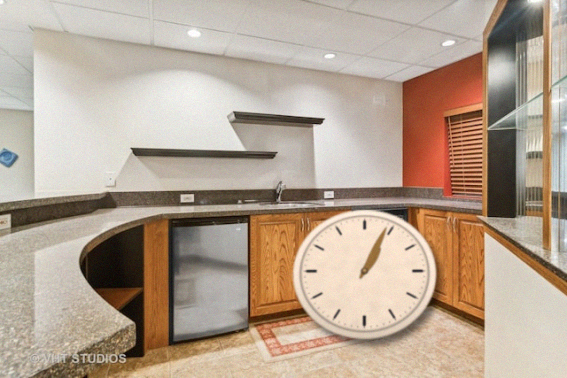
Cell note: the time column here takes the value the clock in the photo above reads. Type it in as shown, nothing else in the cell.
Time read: 1:04
